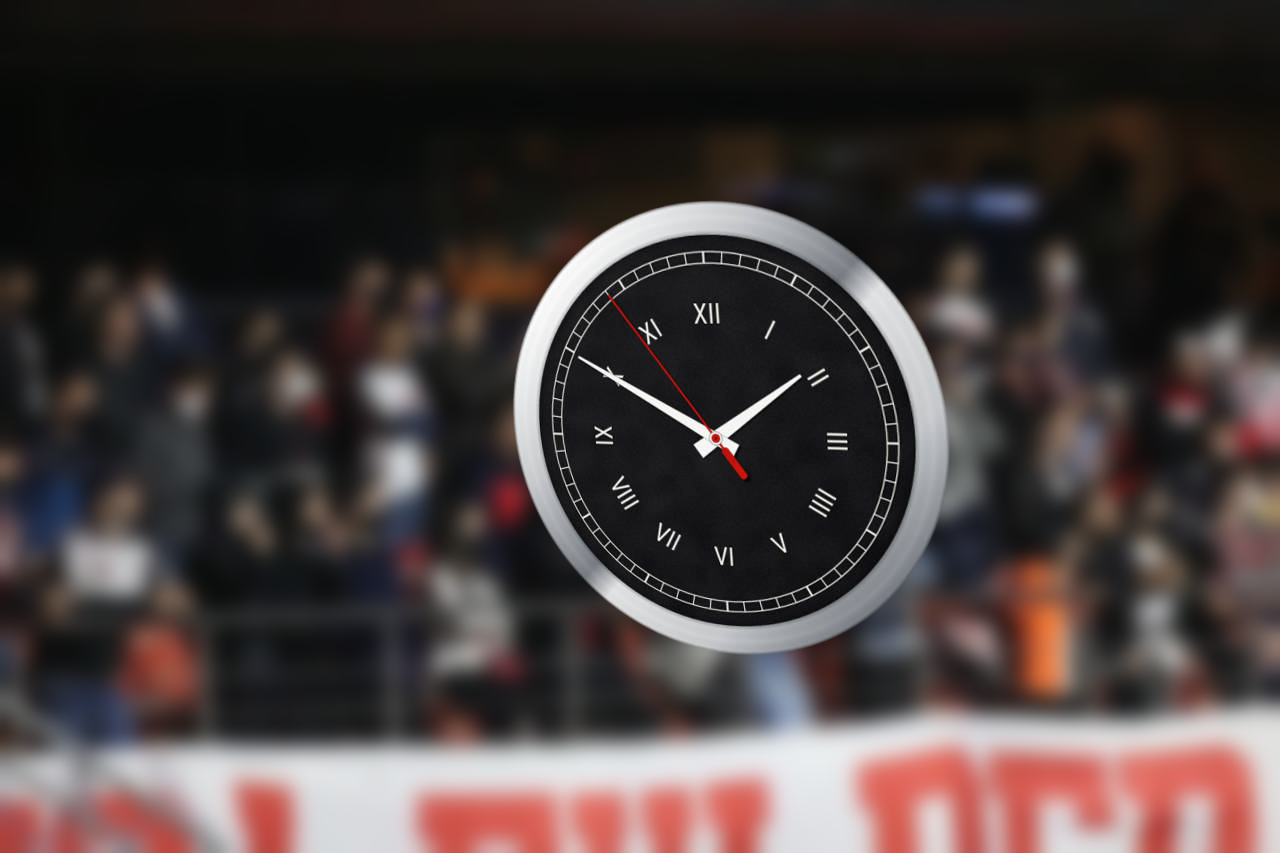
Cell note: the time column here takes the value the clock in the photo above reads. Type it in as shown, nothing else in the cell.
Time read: 1:49:54
